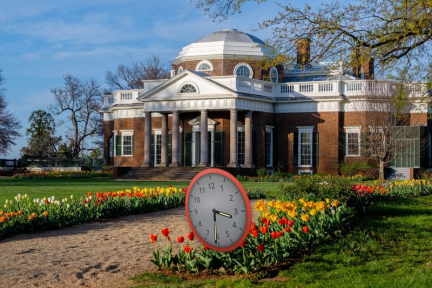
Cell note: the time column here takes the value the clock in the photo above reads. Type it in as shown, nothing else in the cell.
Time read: 3:31
